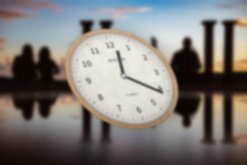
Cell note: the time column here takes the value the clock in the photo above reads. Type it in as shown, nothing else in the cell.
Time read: 12:21
